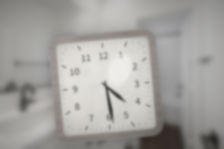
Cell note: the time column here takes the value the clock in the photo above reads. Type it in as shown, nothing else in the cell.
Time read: 4:29
